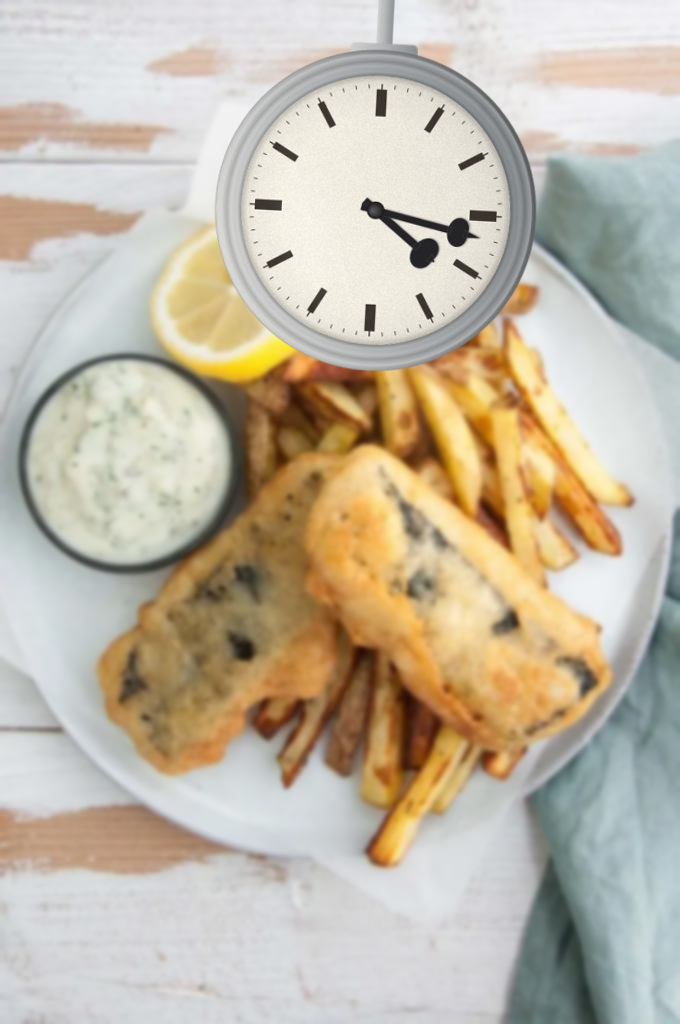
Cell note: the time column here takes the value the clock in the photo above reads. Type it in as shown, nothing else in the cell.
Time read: 4:17
